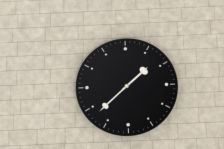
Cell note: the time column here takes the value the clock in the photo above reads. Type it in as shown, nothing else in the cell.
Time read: 1:38
